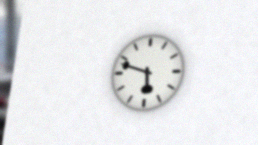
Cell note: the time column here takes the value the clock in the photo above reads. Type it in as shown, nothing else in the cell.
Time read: 5:48
